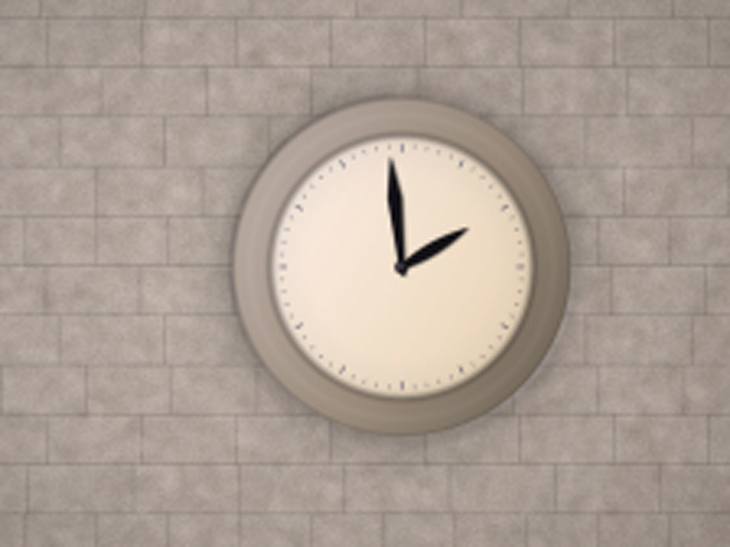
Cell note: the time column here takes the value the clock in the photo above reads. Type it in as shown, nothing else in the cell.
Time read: 1:59
